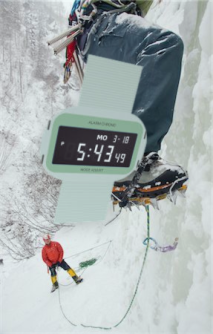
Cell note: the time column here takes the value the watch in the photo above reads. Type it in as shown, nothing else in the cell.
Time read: 5:43:49
